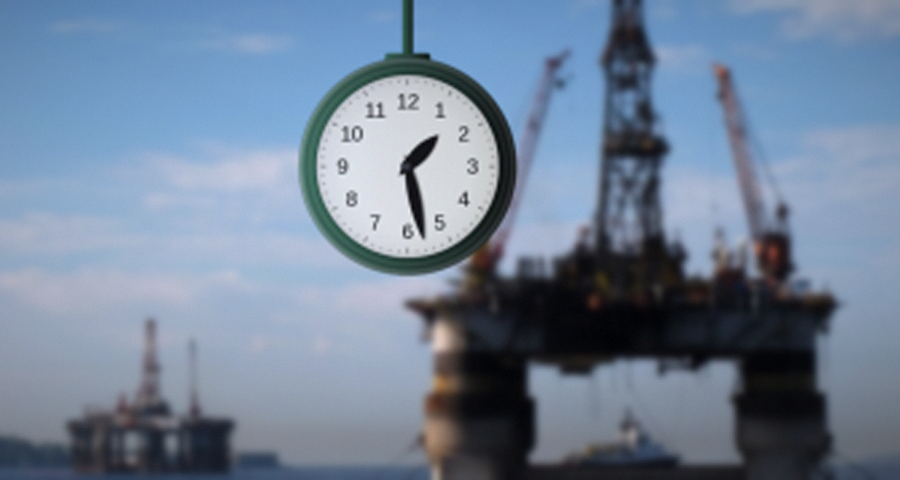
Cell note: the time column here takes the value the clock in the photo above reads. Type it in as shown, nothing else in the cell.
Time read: 1:28
